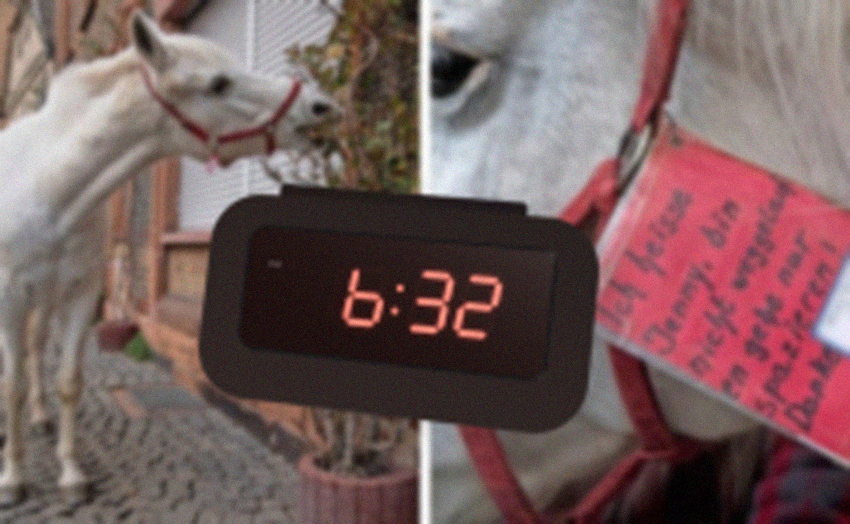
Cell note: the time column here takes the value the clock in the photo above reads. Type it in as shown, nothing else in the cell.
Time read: 6:32
